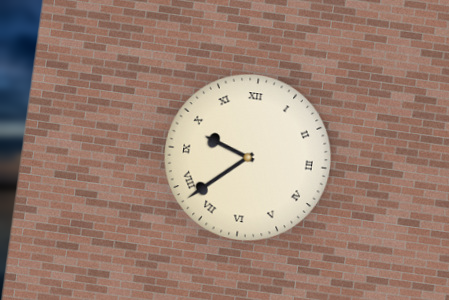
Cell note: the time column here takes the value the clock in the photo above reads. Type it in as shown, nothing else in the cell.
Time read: 9:38
